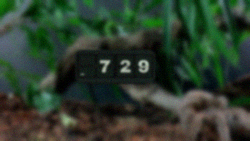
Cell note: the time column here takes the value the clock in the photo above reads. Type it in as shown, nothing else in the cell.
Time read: 7:29
